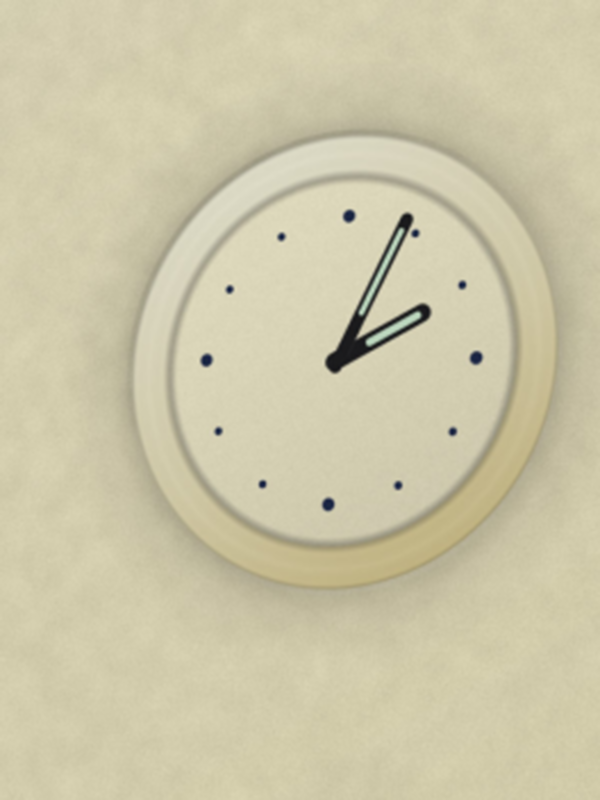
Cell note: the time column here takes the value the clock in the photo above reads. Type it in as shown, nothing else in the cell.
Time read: 2:04
